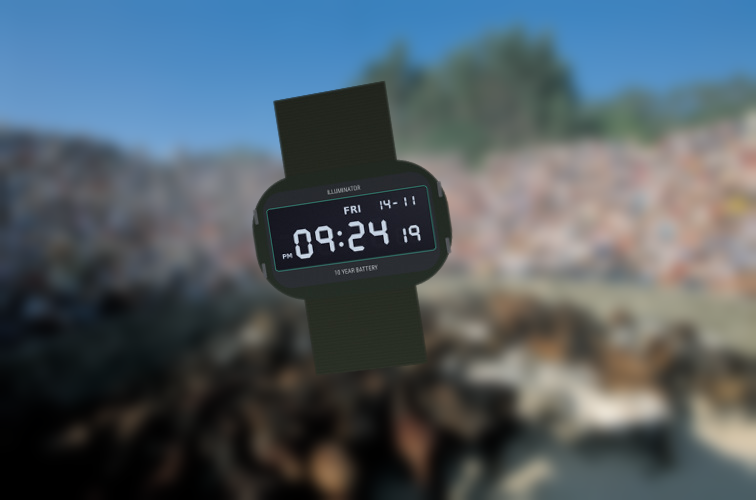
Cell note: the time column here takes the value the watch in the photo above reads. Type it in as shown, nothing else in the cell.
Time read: 9:24:19
